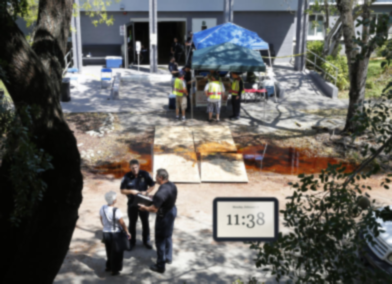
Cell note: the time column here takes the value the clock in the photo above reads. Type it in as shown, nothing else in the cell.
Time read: 11:38
